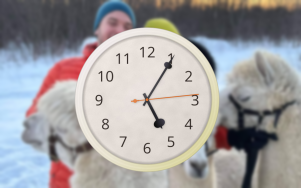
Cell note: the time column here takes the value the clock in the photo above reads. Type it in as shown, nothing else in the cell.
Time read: 5:05:14
